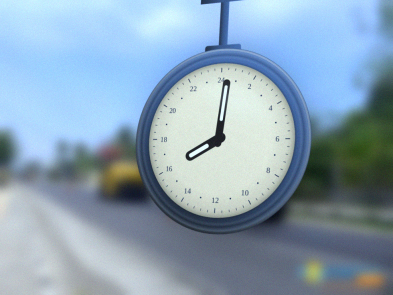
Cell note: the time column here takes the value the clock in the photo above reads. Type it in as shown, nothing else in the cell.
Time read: 16:01
